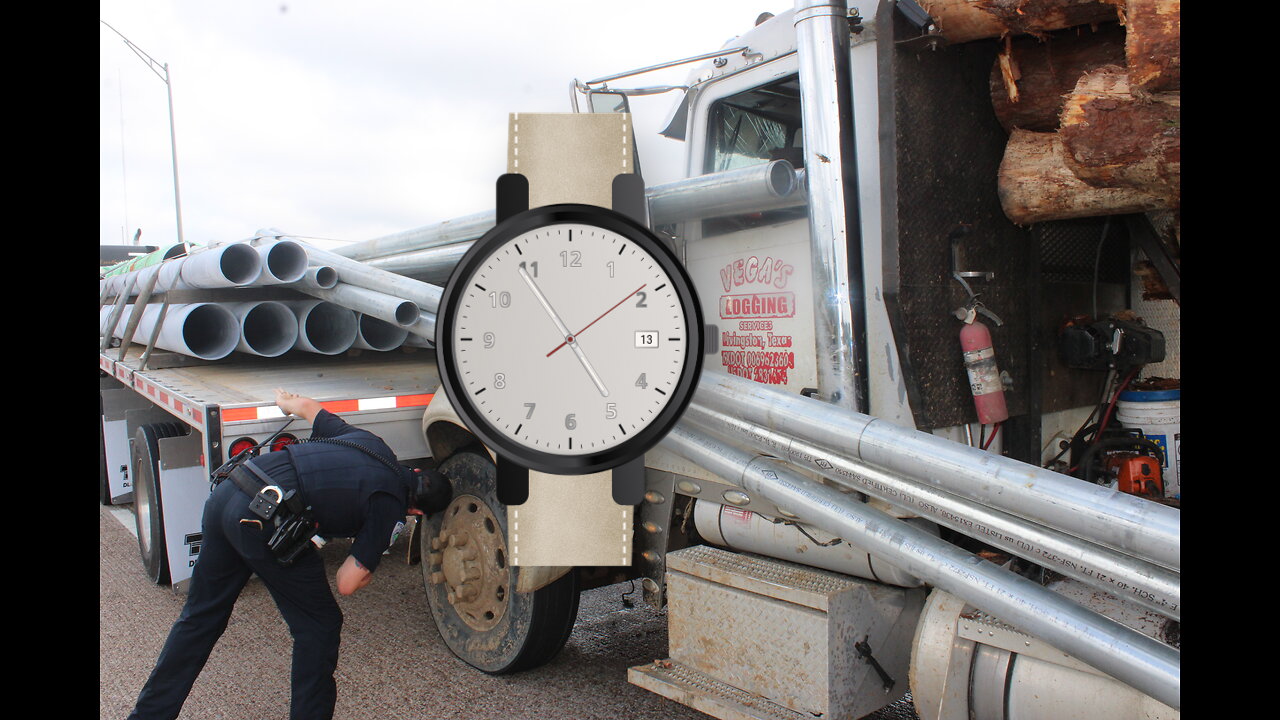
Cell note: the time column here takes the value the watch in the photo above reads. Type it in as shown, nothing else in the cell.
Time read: 4:54:09
